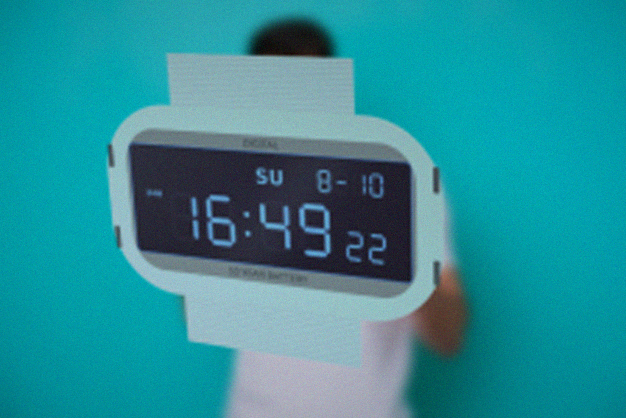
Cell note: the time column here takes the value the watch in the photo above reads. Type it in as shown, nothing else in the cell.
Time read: 16:49:22
